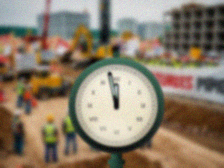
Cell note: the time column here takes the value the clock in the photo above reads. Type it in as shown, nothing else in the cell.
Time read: 11:58
